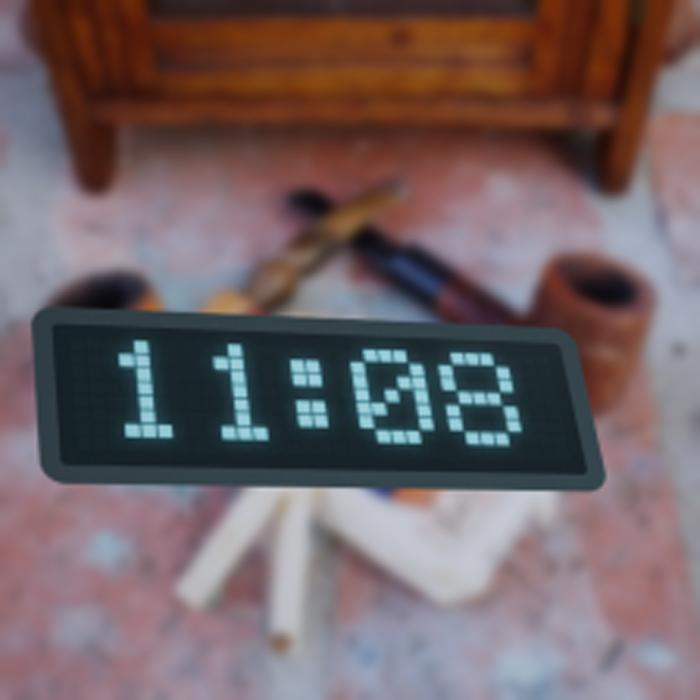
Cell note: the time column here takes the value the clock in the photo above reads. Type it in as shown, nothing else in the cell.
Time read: 11:08
